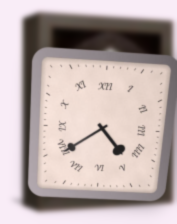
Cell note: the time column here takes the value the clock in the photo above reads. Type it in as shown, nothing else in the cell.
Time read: 4:39
